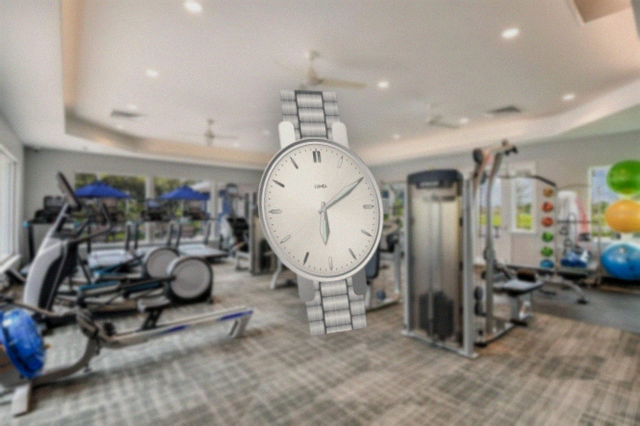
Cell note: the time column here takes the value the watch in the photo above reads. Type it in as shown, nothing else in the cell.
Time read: 6:10
